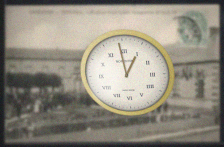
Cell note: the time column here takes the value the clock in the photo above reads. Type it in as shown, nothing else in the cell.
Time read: 12:59
